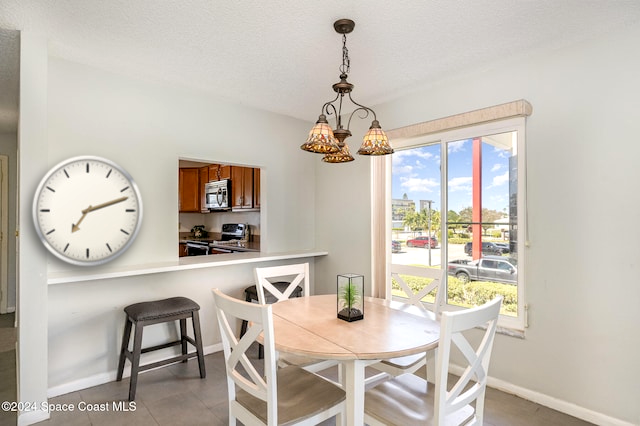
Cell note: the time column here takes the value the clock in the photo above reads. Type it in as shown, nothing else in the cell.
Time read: 7:12
